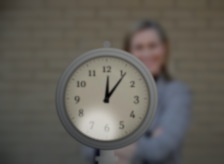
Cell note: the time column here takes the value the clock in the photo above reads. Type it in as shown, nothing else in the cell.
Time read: 12:06
